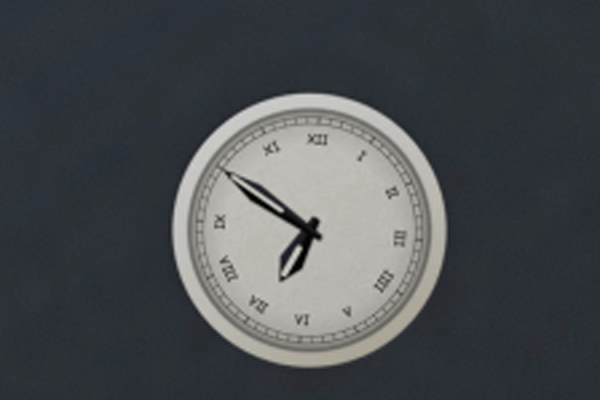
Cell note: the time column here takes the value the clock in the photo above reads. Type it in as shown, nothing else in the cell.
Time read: 6:50
